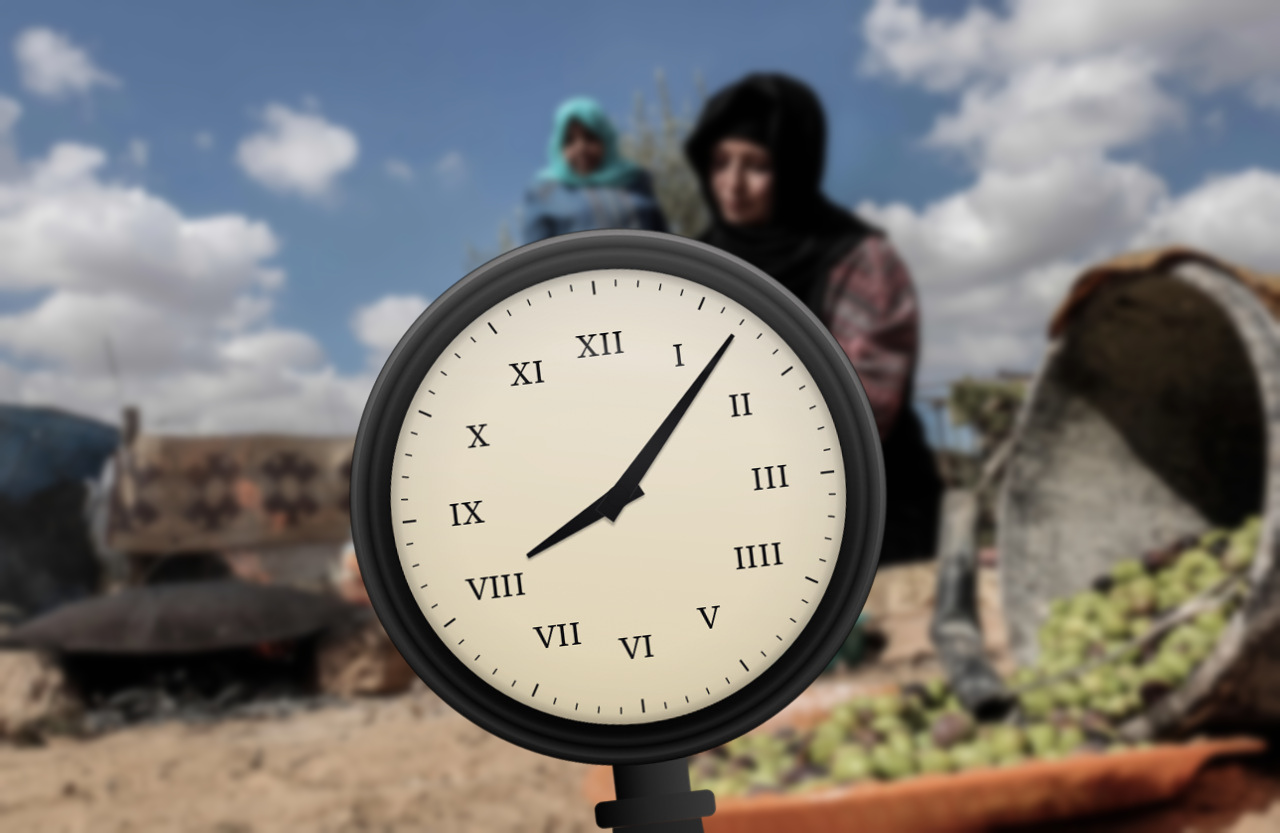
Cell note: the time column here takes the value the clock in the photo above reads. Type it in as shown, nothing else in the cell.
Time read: 8:07
